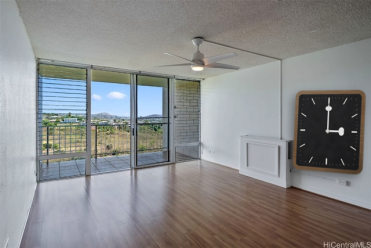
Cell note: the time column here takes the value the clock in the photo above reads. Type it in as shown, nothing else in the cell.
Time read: 3:00
